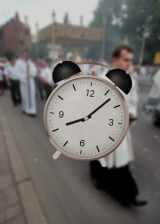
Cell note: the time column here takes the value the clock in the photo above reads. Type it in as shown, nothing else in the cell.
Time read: 8:07
